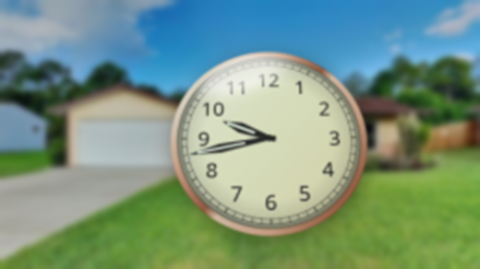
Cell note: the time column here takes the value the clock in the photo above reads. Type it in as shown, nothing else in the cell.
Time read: 9:43
